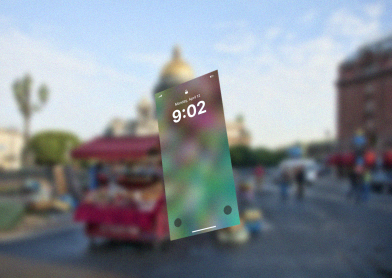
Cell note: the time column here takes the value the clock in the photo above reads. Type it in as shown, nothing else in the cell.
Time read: 9:02
